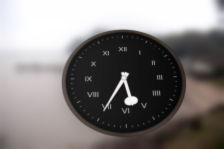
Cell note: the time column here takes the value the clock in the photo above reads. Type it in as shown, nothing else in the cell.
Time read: 5:35
